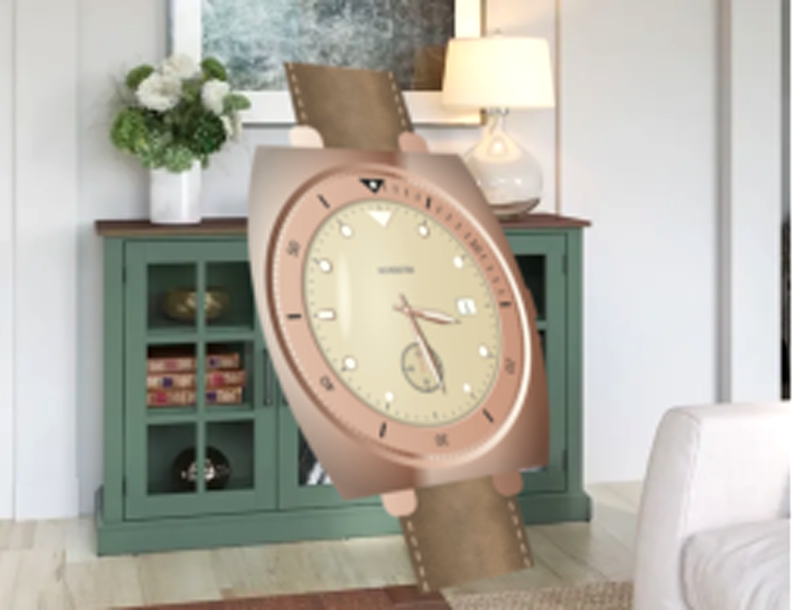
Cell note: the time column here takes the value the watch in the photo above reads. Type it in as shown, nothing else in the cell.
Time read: 3:28
